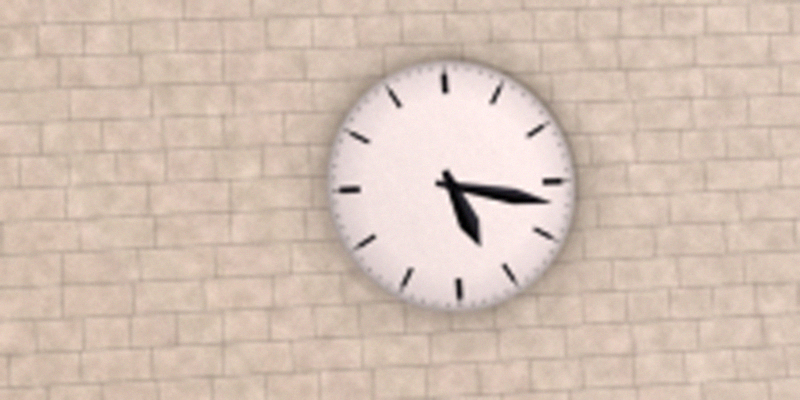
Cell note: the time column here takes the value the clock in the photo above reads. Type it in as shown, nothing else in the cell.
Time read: 5:17
